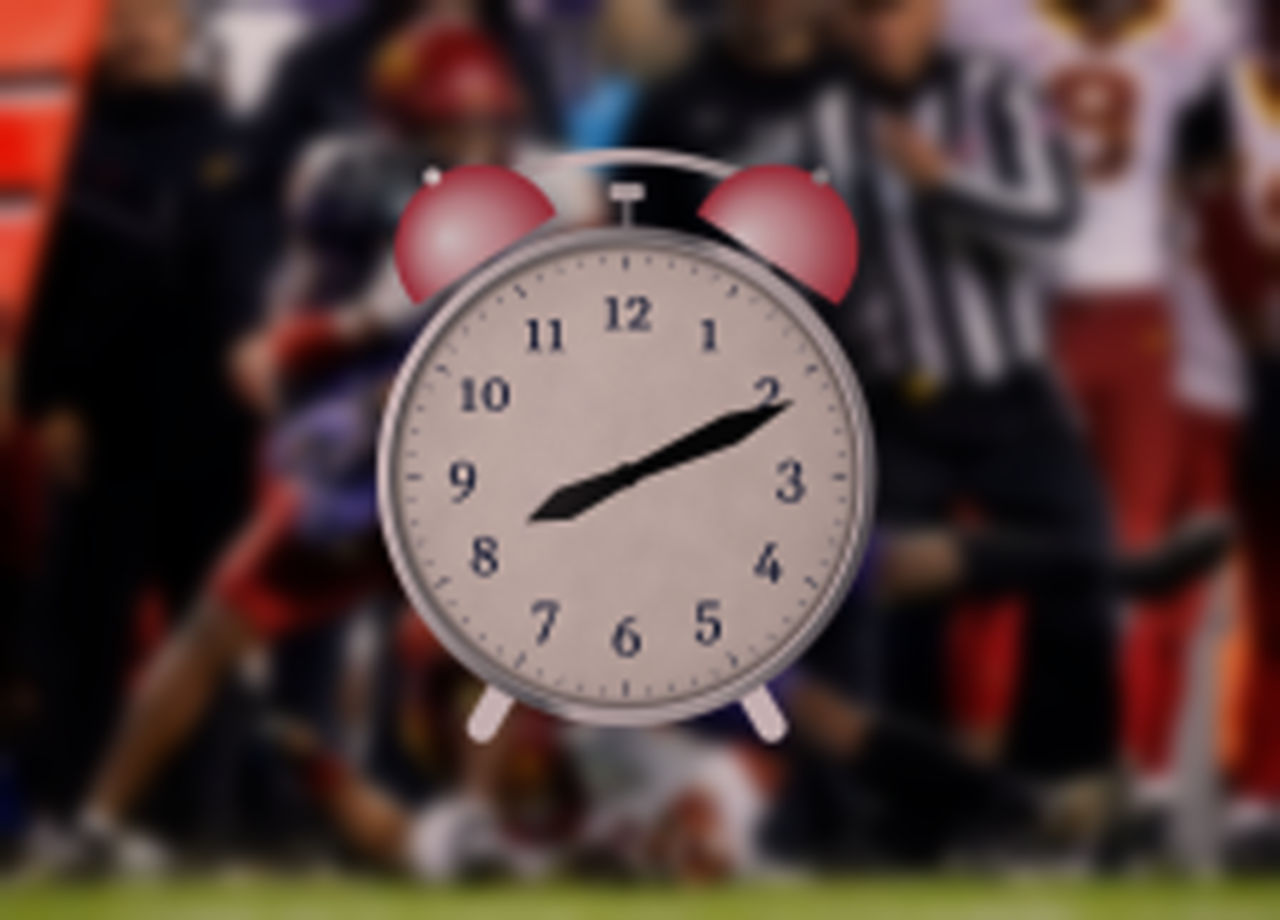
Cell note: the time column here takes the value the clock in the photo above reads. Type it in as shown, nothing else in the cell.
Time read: 8:11
